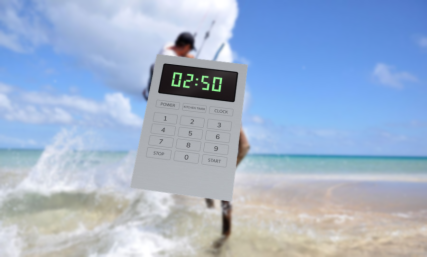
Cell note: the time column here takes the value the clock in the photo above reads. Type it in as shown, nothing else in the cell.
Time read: 2:50
